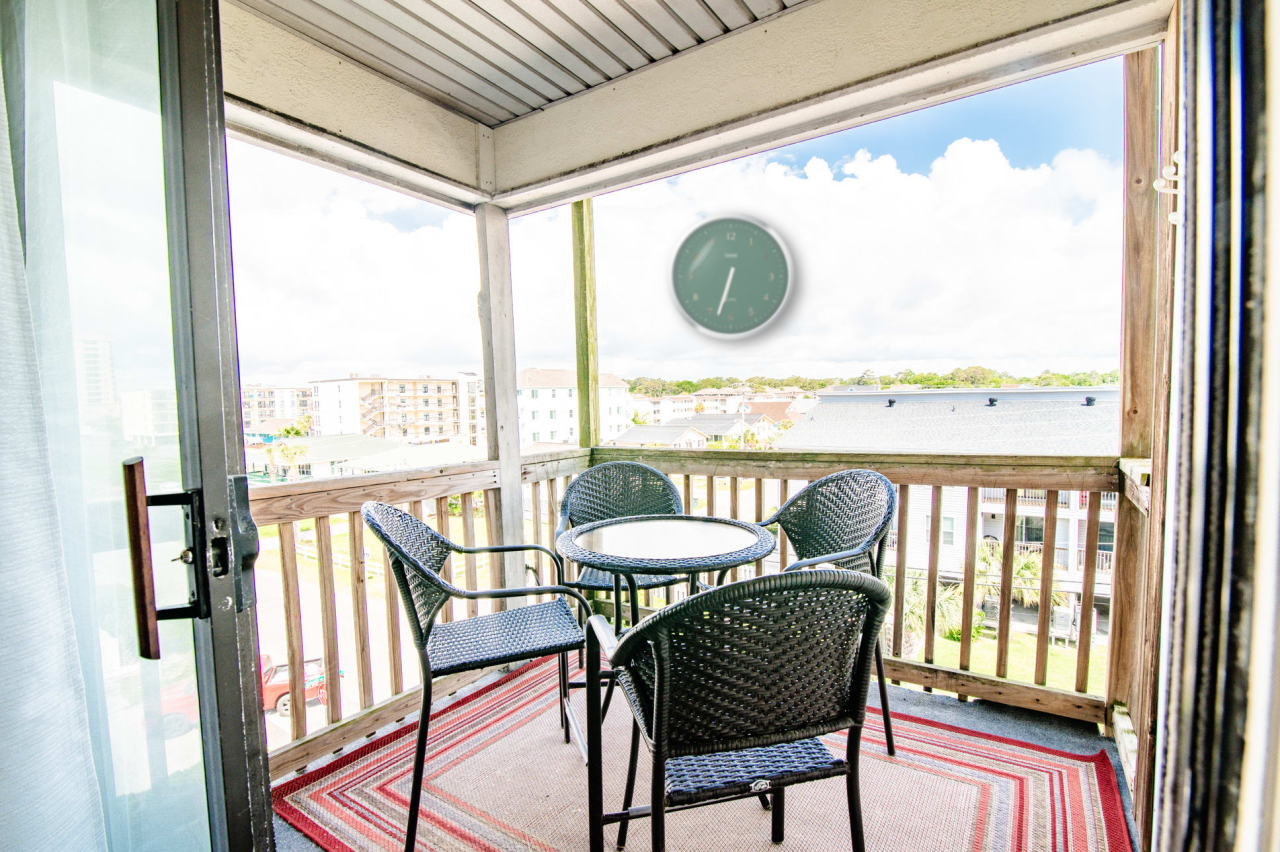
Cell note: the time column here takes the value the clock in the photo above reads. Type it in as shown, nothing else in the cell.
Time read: 6:33
